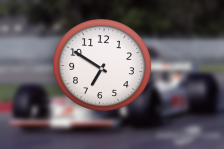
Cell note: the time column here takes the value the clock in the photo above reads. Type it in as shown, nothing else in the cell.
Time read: 6:50
